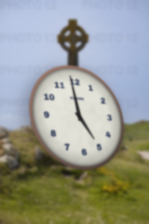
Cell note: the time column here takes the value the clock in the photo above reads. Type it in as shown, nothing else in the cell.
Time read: 4:59
